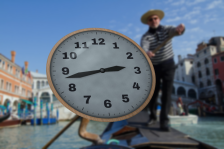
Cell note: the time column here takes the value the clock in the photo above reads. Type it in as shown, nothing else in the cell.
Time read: 2:43
